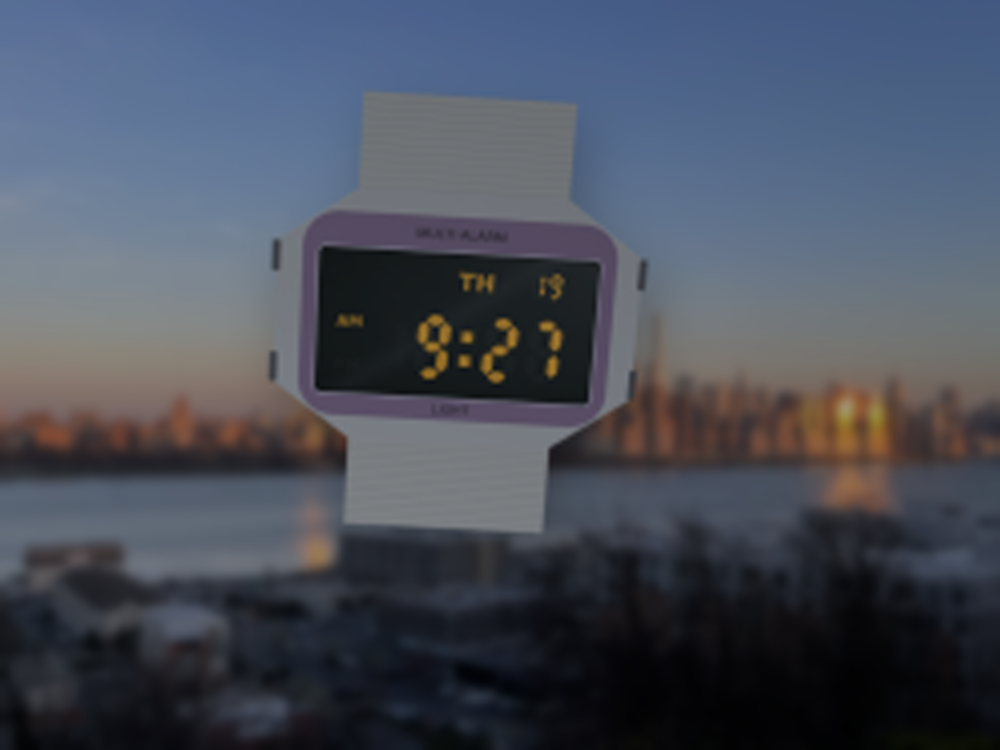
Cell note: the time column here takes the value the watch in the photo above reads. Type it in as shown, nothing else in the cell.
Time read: 9:27
